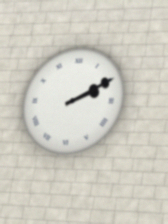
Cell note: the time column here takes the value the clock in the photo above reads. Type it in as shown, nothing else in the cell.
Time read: 2:10
